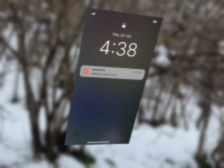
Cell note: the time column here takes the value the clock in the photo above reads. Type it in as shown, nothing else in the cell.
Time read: 4:38
